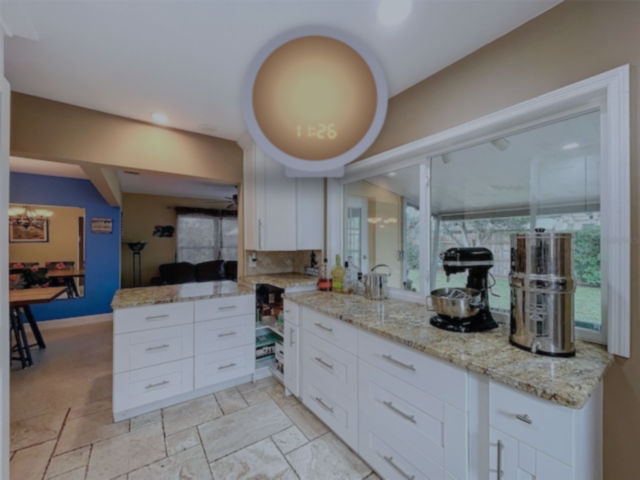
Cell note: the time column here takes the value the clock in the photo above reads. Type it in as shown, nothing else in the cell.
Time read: 11:26
